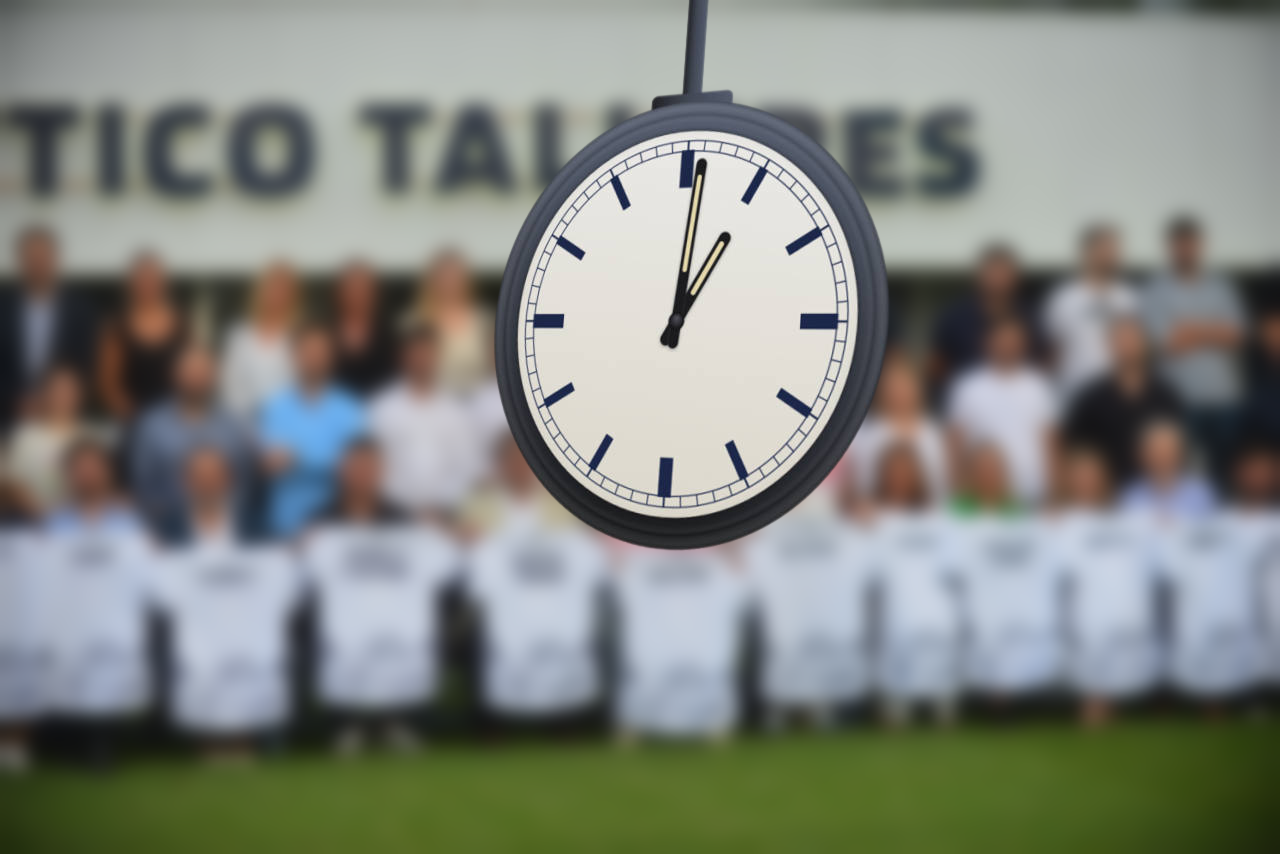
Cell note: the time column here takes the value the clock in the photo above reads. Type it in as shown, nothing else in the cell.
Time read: 1:01
